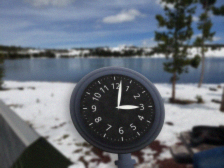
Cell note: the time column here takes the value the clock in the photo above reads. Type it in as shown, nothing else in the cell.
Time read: 3:02
